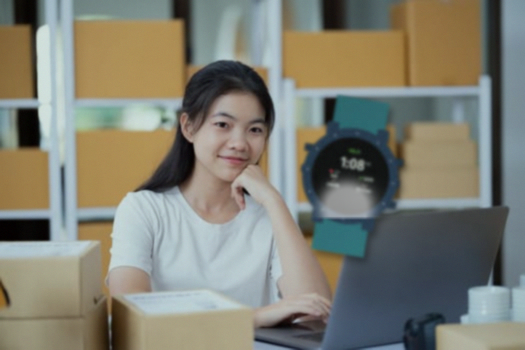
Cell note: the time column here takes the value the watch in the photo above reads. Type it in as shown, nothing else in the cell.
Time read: 1:08
